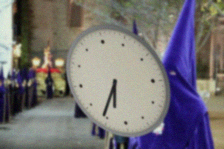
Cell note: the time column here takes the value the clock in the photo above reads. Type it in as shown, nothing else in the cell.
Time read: 6:36
